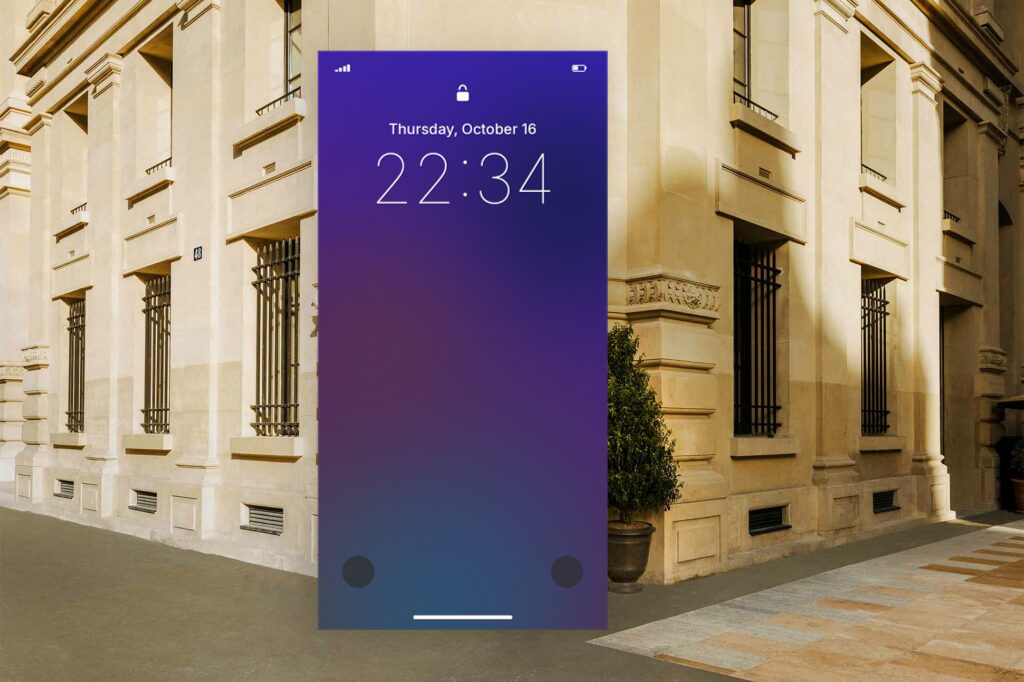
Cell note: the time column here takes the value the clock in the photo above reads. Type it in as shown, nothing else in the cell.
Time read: 22:34
